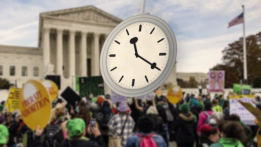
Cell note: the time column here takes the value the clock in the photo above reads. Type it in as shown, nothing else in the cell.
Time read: 11:20
